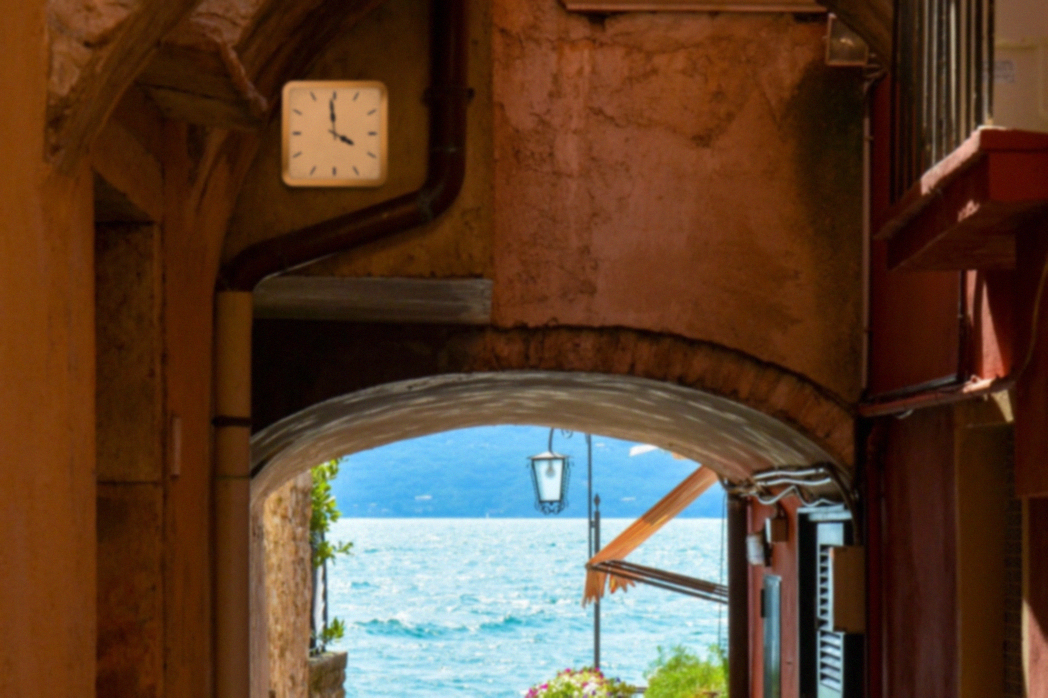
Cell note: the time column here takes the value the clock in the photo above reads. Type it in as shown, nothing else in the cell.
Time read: 3:59
